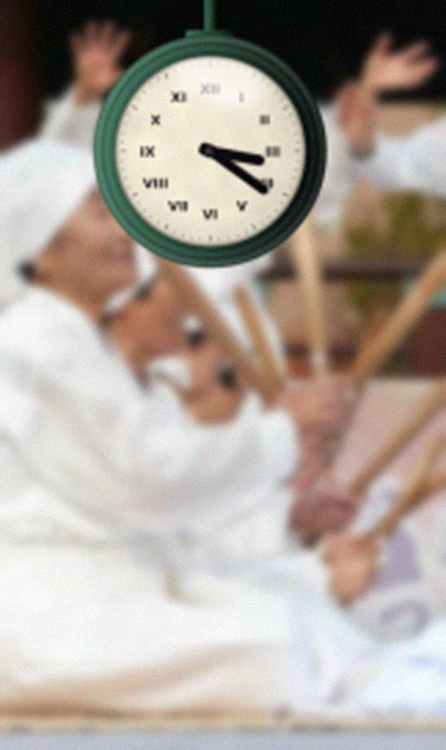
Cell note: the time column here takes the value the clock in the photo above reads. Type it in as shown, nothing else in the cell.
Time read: 3:21
